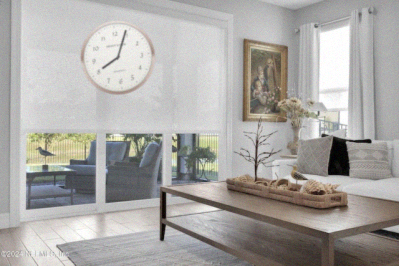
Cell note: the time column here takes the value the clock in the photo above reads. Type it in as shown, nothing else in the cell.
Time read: 8:04
